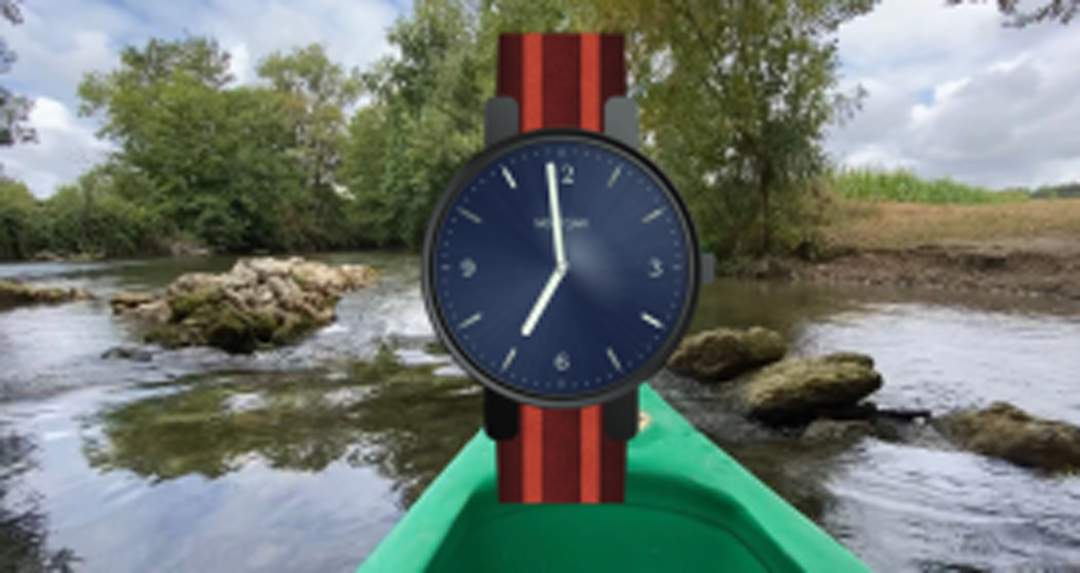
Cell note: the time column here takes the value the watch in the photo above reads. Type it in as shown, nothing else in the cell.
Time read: 6:59
